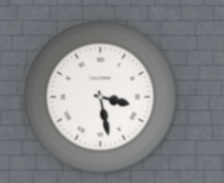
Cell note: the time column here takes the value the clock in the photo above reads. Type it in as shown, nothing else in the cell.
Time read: 3:28
